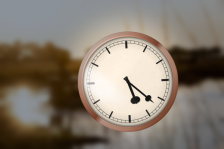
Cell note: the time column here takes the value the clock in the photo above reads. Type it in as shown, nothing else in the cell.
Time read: 5:22
